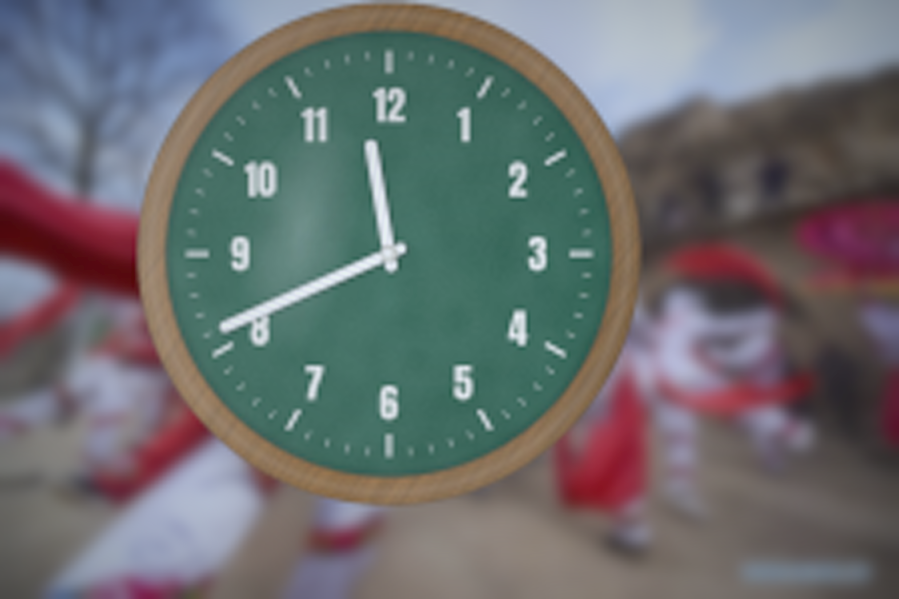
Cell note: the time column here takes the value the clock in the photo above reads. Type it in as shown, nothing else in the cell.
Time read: 11:41
